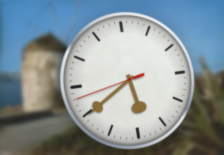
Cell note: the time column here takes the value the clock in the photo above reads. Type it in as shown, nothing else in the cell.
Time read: 5:39:43
